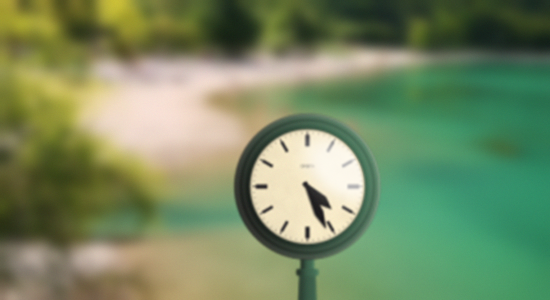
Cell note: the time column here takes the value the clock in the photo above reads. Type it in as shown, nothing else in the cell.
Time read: 4:26
